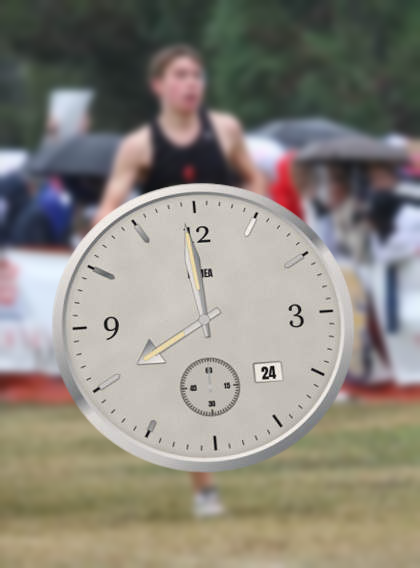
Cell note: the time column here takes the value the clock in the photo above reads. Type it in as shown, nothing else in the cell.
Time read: 7:59
